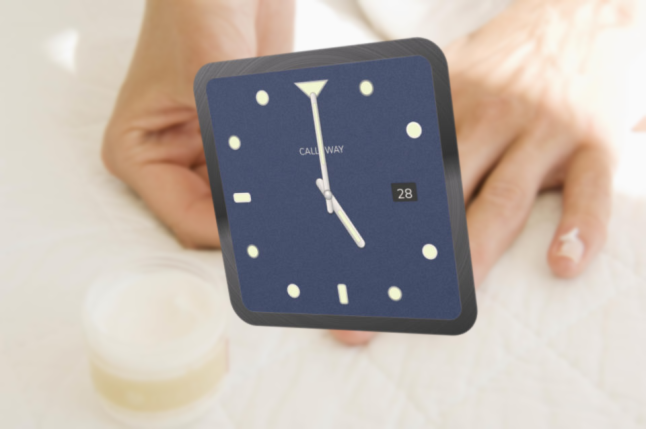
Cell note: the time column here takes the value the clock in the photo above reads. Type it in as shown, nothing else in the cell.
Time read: 5:00
